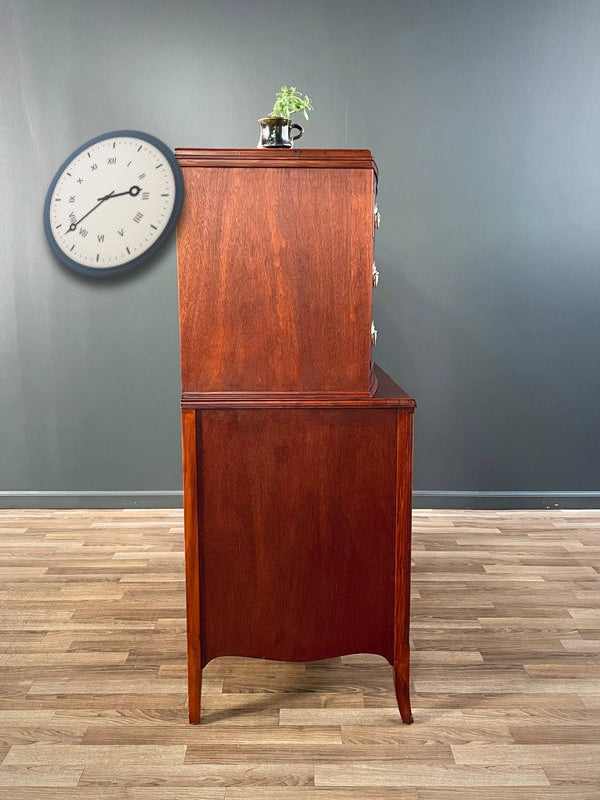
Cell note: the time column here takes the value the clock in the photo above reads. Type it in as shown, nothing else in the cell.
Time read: 2:38
